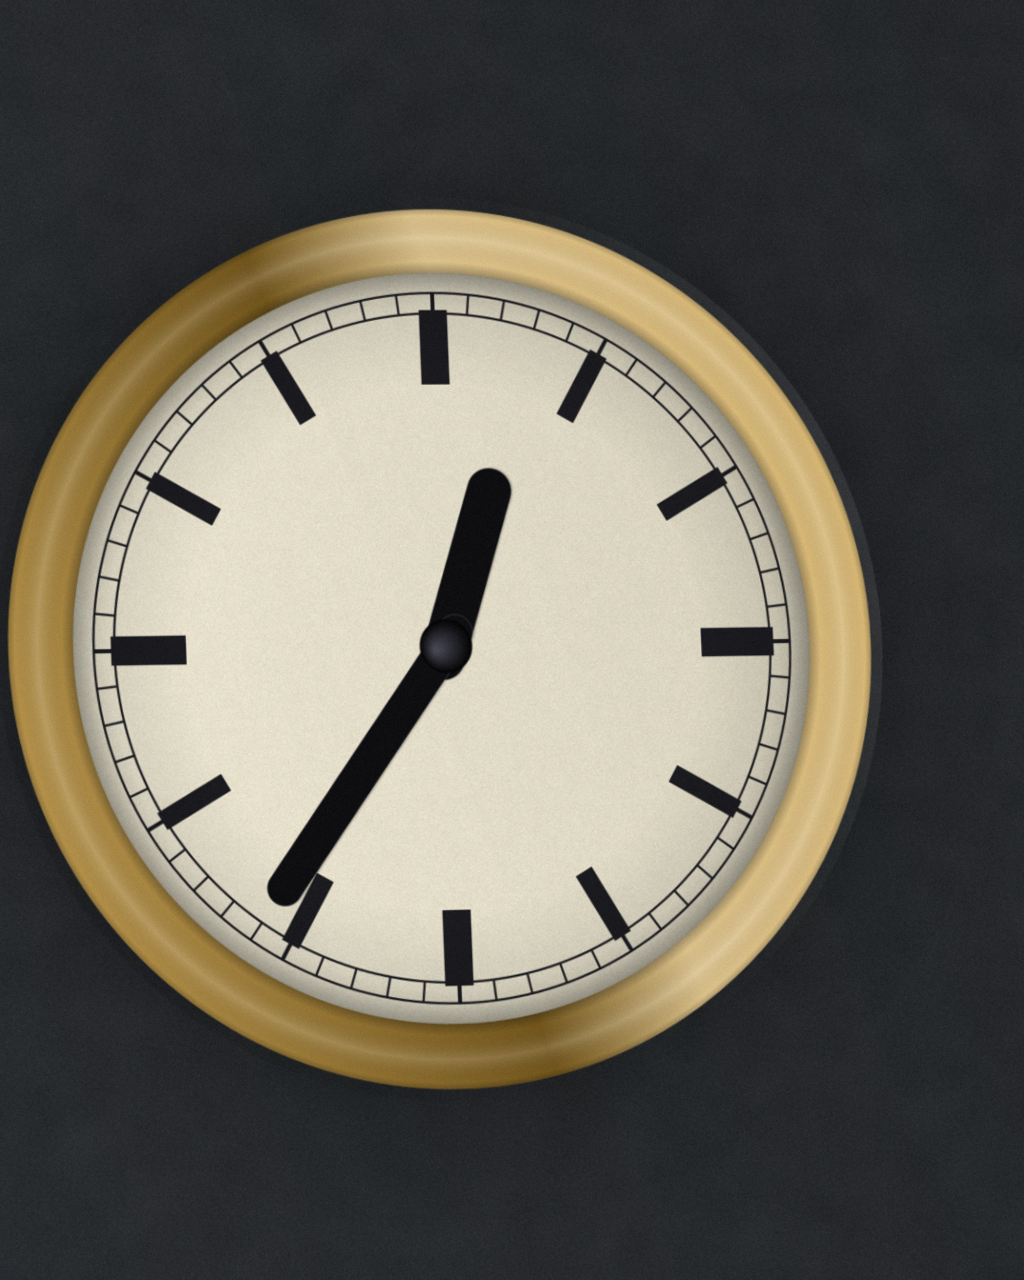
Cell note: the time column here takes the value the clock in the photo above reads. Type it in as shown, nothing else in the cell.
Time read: 12:36
